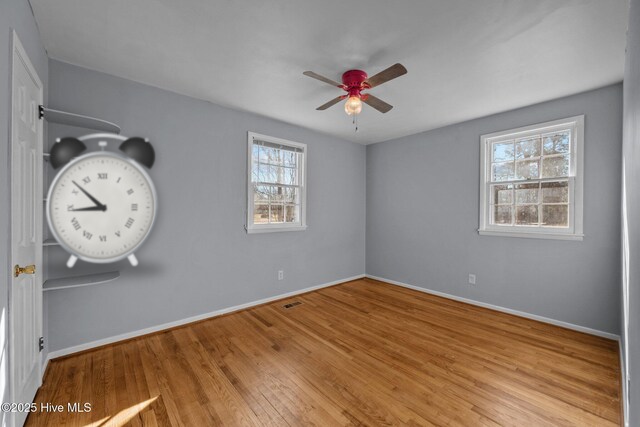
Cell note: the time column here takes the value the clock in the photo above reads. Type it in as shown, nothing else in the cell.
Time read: 8:52
